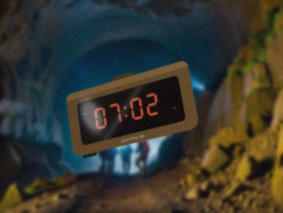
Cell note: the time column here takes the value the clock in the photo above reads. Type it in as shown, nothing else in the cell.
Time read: 7:02
